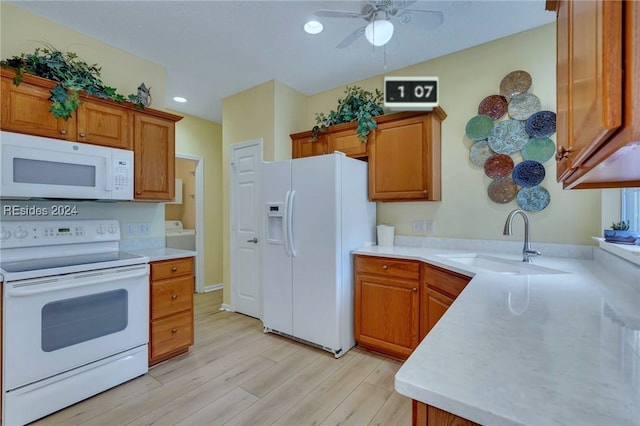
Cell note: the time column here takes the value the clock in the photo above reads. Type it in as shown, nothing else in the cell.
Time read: 1:07
